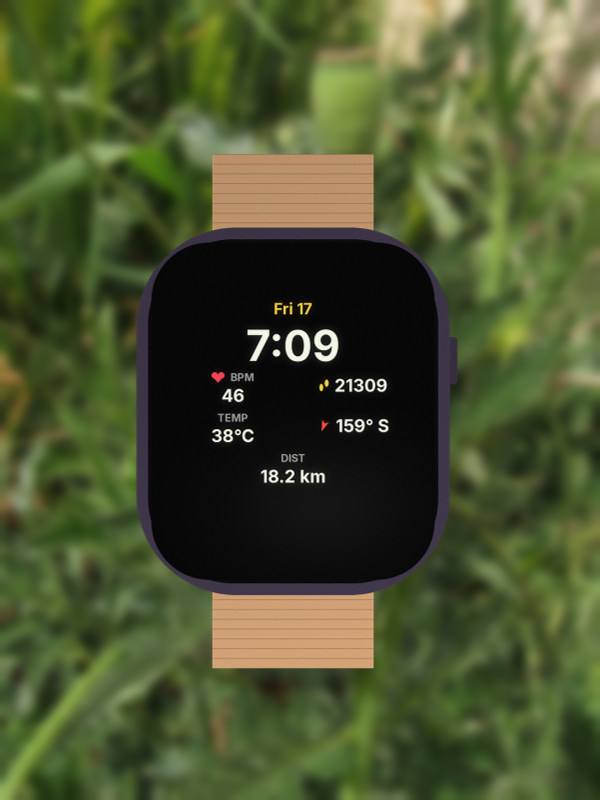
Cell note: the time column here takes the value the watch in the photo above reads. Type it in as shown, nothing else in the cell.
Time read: 7:09
